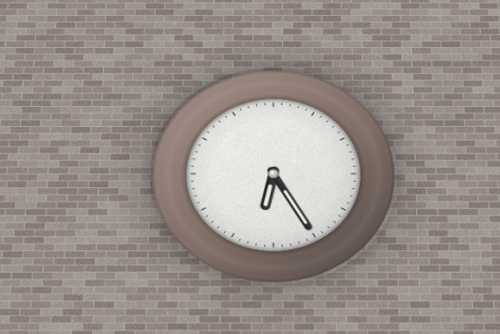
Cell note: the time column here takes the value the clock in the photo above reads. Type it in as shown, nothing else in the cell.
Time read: 6:25
